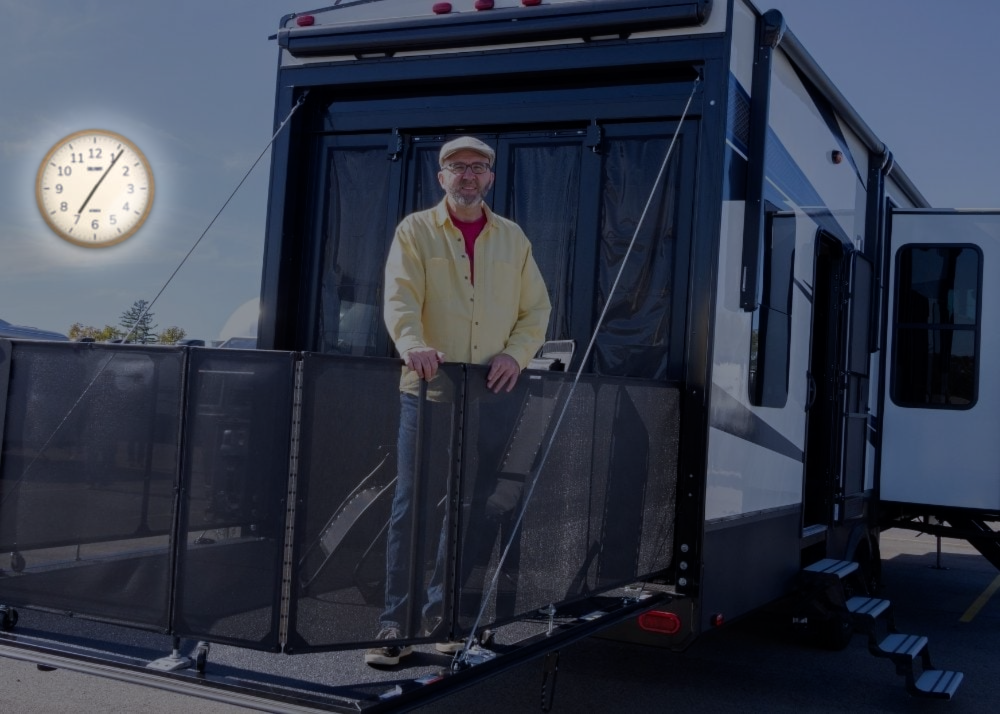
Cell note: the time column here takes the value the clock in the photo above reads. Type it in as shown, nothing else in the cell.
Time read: 7:06
